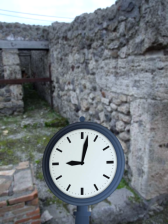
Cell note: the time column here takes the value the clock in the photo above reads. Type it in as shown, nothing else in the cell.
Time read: 9:02
